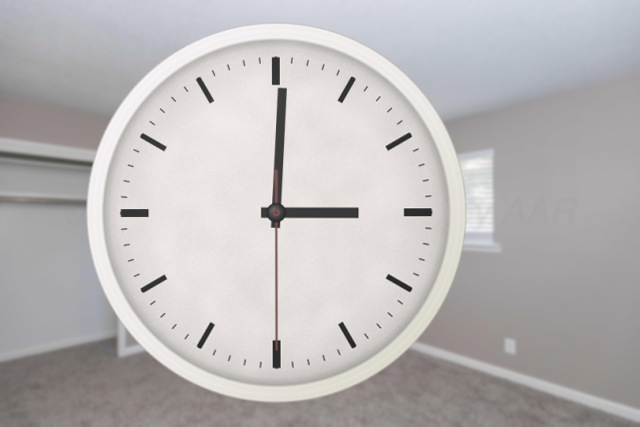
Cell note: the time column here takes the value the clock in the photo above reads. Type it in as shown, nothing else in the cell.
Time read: 3:00:30
